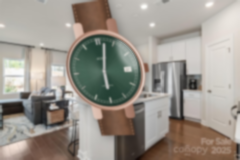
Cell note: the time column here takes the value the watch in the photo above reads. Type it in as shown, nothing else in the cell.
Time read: 6:02
